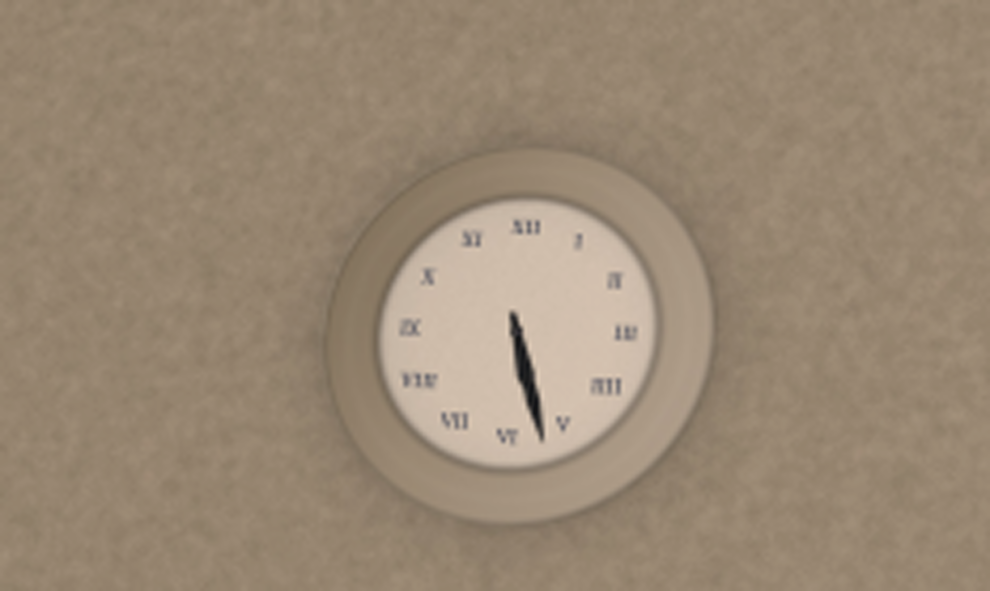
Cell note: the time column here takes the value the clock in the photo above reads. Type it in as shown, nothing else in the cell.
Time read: 5:27
